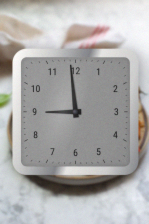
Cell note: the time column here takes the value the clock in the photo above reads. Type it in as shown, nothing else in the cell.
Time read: 8:59
